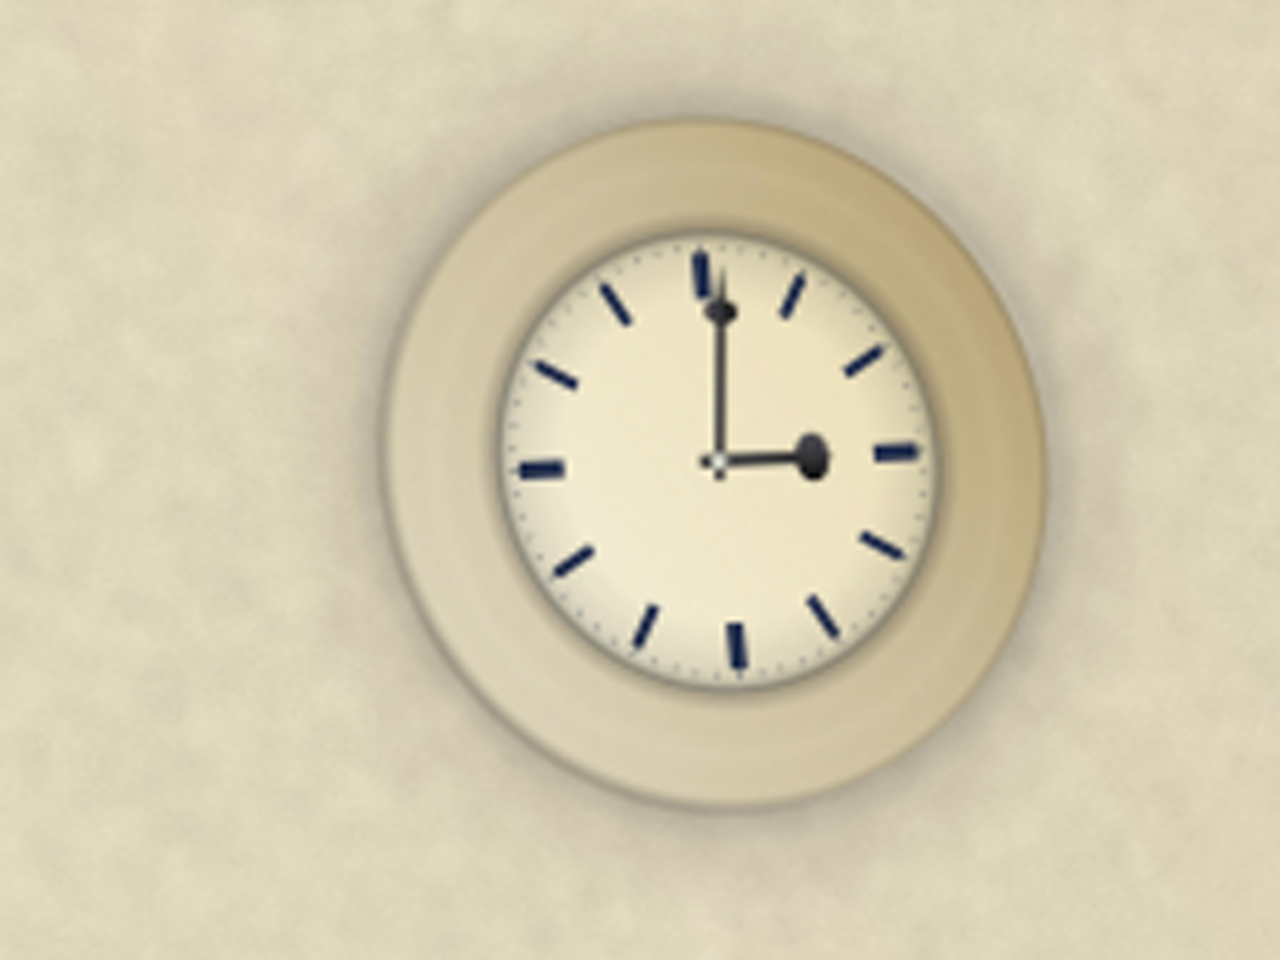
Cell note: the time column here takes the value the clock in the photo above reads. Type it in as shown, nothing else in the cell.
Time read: 3:01
